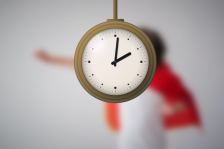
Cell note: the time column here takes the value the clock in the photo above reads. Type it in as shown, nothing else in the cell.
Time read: 2:01
